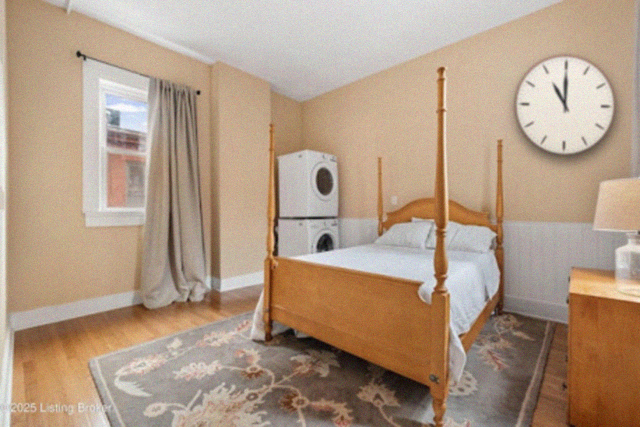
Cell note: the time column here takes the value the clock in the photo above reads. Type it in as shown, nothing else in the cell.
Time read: 11:00
